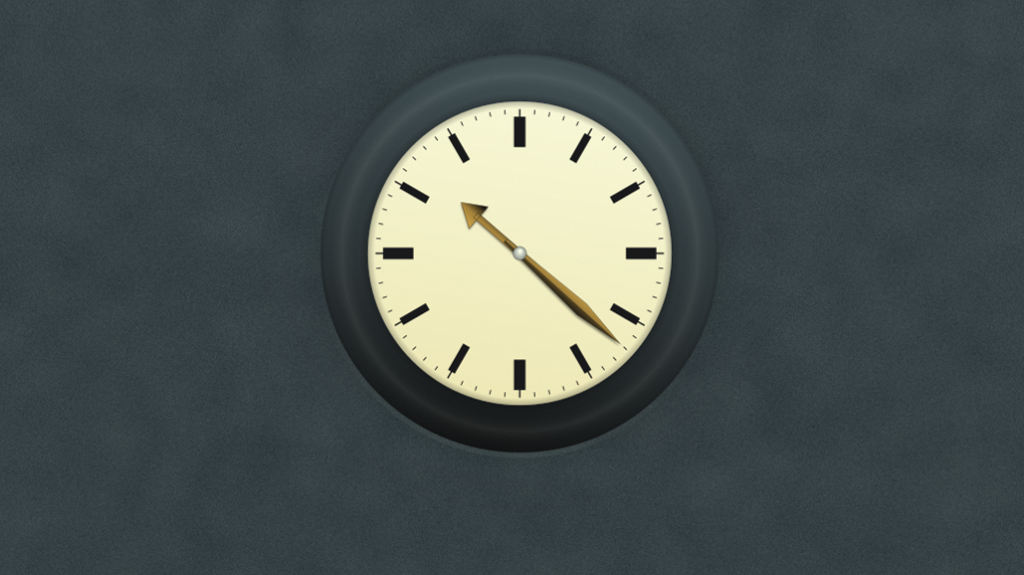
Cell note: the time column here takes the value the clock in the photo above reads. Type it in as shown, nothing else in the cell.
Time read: 10:22
